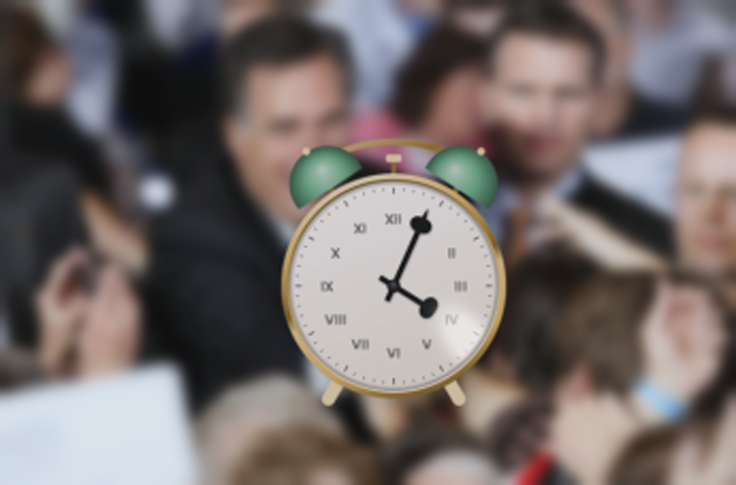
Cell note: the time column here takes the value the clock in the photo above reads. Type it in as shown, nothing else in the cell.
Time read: 4:04
